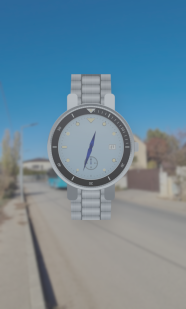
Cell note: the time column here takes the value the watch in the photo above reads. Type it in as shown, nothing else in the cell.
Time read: 12:33
